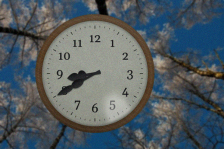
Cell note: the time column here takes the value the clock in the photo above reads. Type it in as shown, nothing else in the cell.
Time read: 8:40
